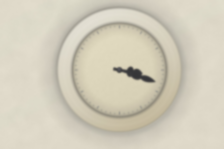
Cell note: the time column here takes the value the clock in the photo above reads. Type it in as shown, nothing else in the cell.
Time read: 3:18
